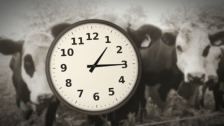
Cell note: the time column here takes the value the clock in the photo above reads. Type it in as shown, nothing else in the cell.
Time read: 1:15
